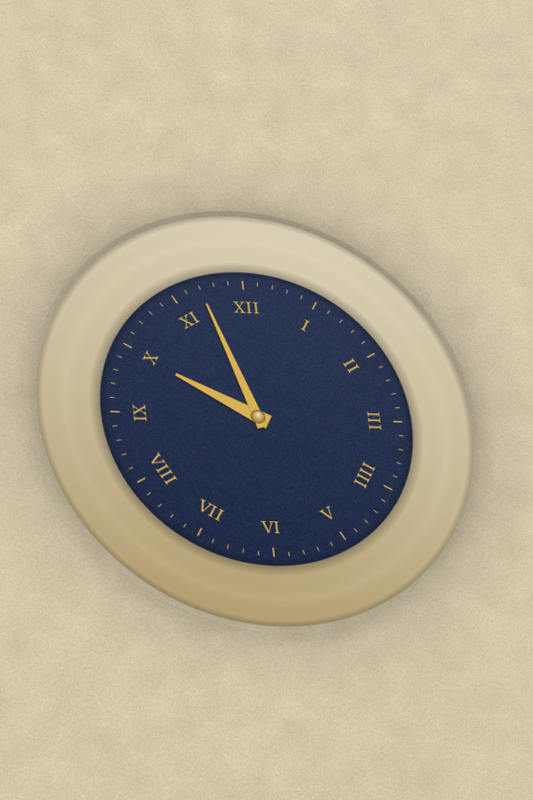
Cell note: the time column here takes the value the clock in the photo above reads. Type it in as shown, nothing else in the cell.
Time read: 9:57
